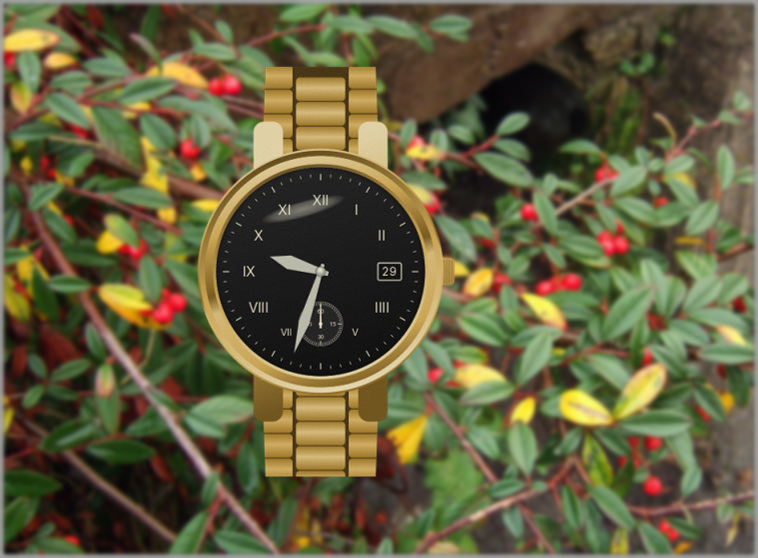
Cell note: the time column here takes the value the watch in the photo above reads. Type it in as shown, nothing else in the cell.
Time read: 9:33
